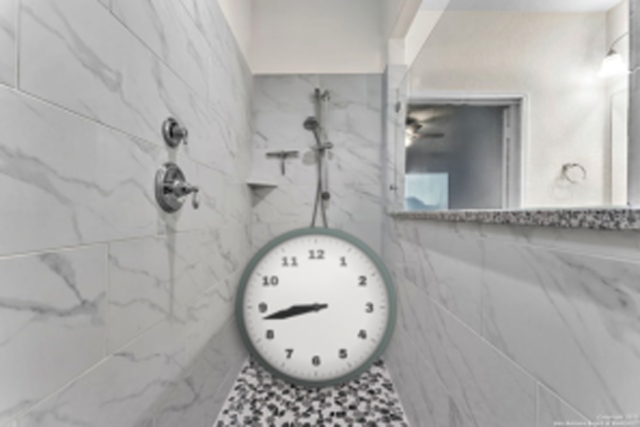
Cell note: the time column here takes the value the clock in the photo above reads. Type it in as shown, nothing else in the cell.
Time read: 8:43
